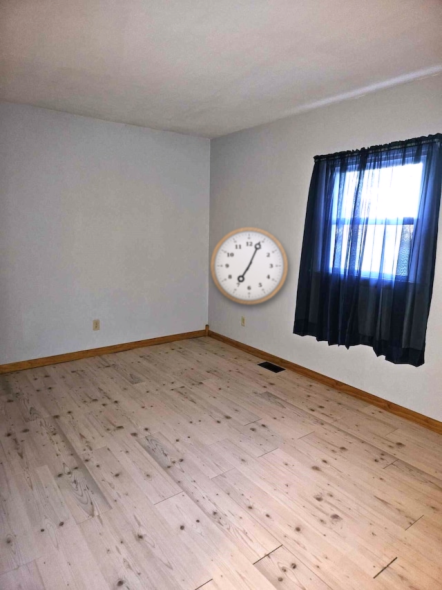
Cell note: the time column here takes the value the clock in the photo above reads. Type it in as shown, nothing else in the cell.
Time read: 7:04
